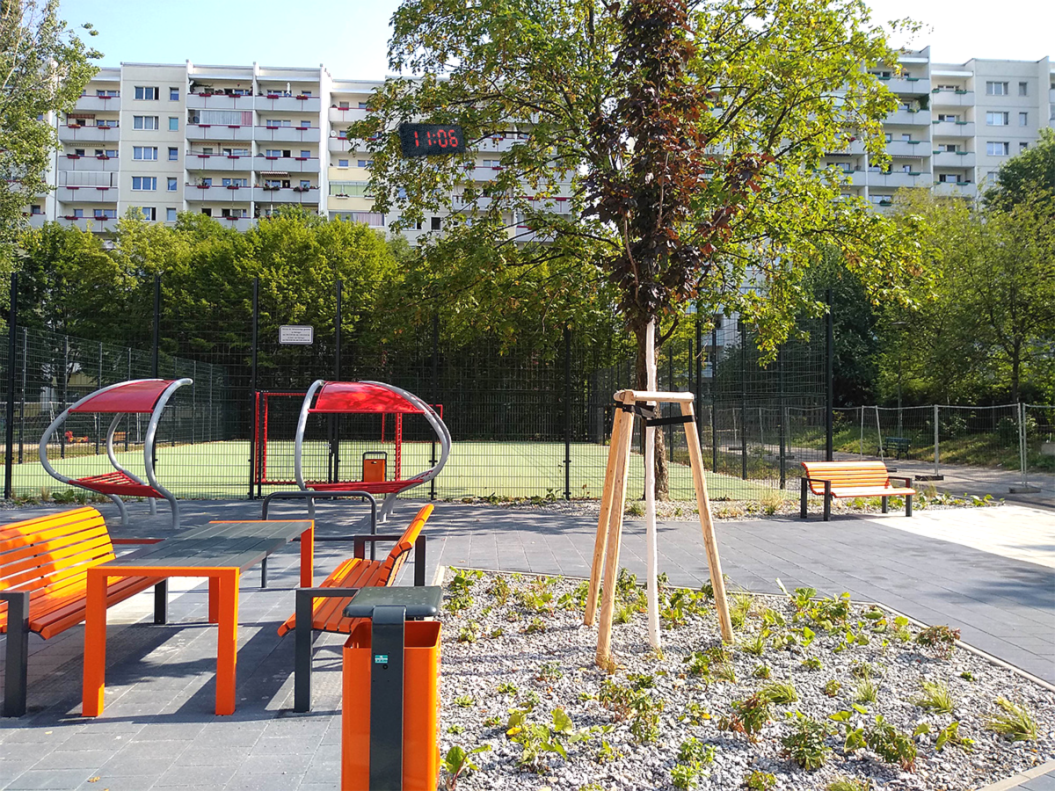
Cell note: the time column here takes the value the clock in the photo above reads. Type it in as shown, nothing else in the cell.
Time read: 11:06
